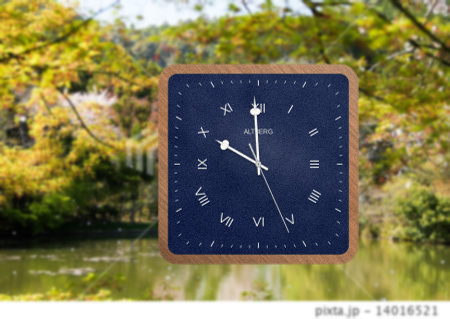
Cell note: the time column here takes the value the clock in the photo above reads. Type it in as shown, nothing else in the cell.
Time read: 9:59:26
